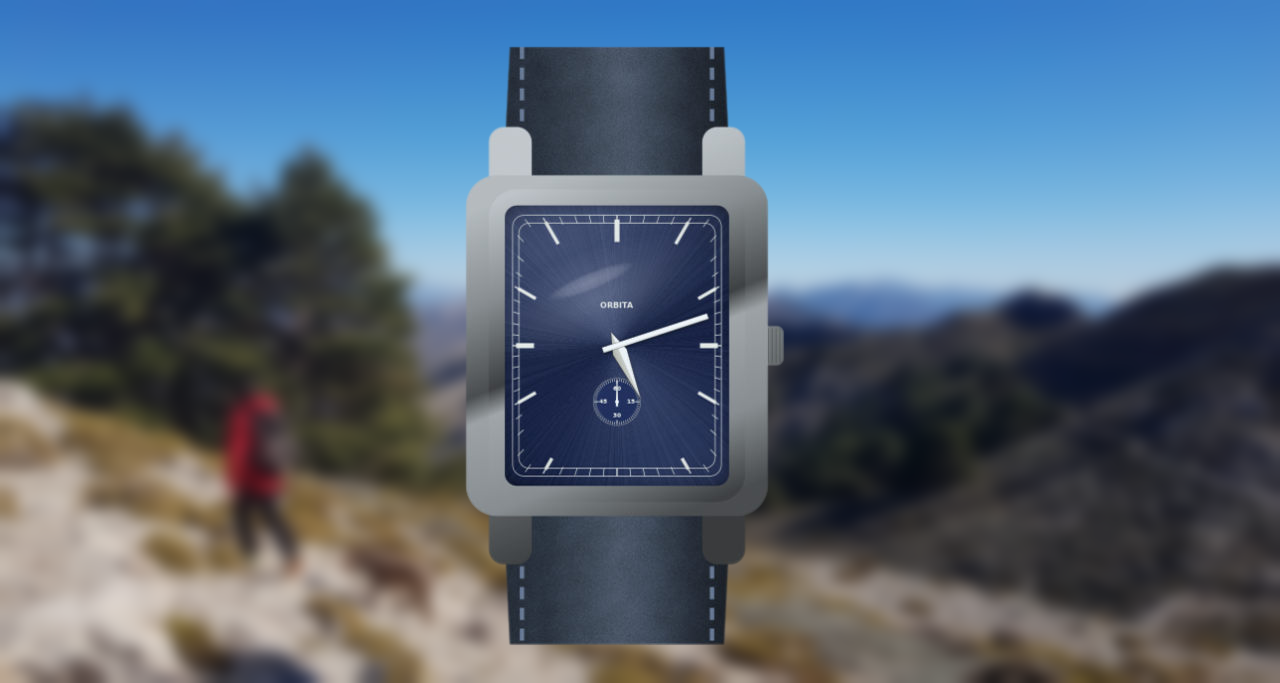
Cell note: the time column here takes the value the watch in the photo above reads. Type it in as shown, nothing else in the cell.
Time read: 5:12
